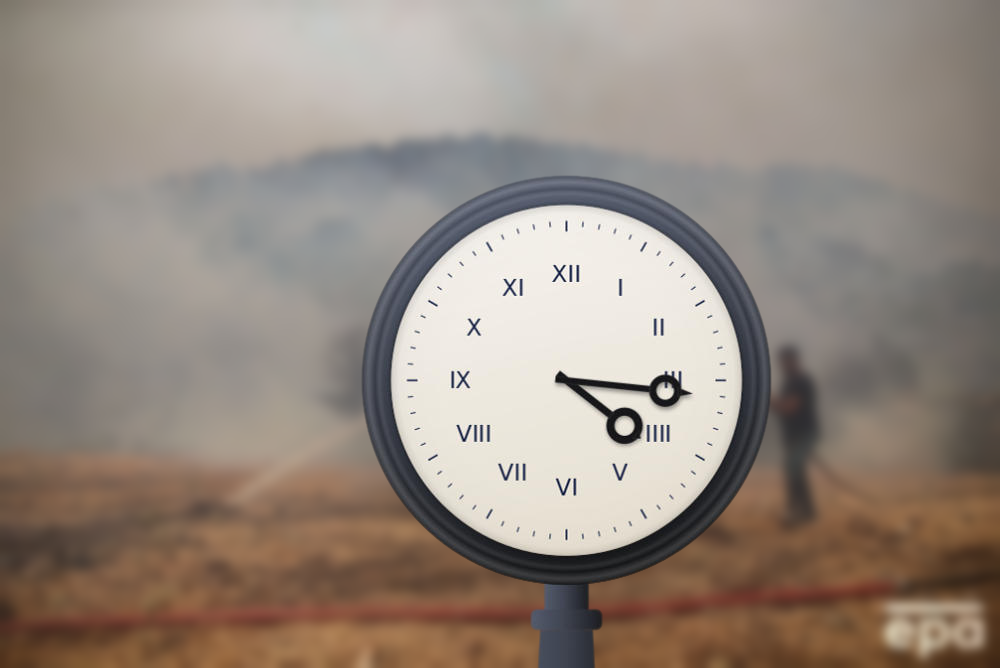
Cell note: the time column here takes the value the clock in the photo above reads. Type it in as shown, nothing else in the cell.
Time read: 4:16
